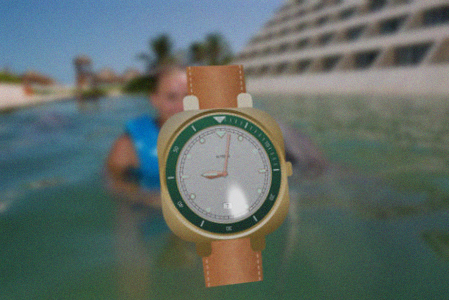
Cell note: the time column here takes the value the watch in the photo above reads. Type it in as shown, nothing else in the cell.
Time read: 9:02
